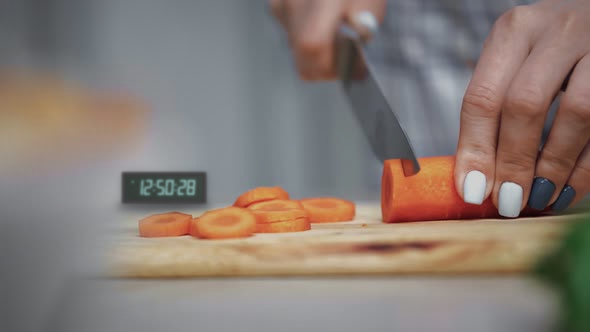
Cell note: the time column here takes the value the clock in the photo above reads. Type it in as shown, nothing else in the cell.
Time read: 12:50:28
